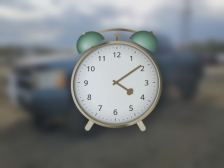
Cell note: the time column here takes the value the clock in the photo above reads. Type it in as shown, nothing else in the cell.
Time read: 4:09
